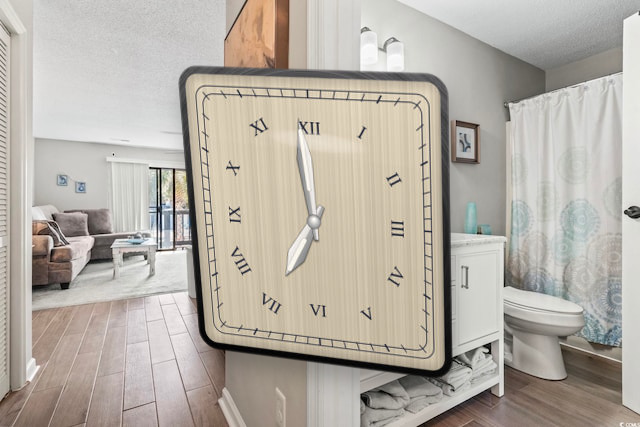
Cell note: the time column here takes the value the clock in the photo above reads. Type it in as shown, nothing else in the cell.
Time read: 6:59
